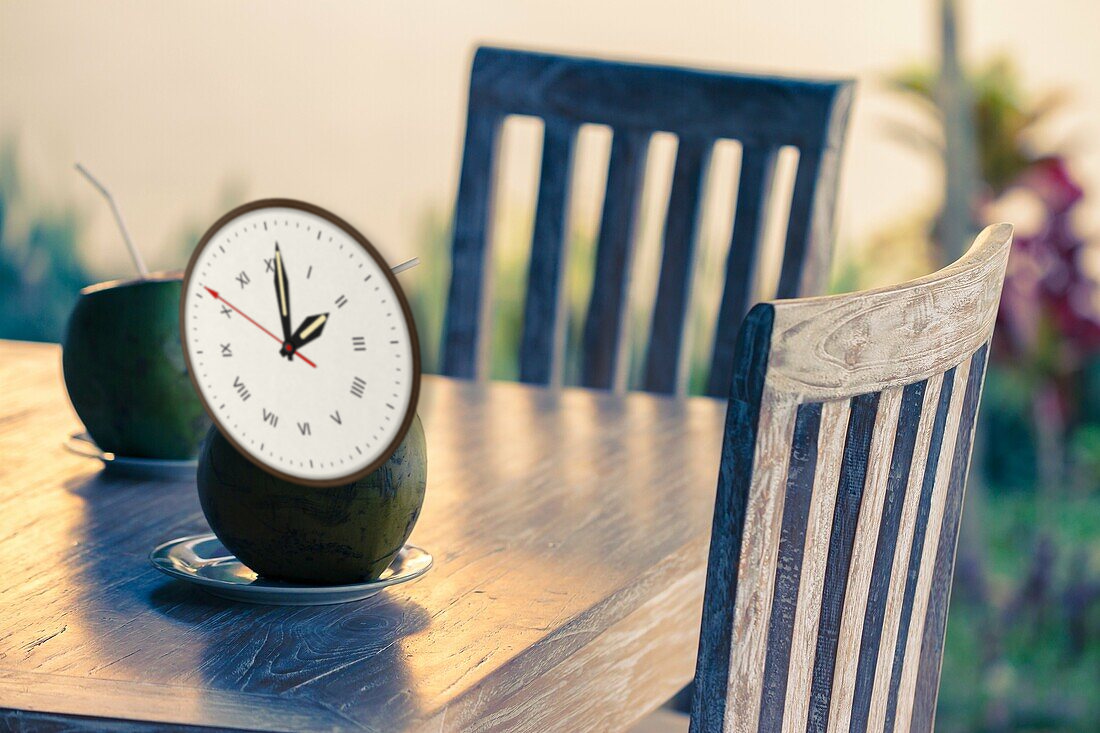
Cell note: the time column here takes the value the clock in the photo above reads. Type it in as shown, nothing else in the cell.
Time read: 2:00:51
